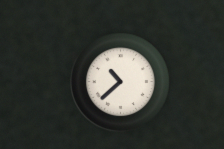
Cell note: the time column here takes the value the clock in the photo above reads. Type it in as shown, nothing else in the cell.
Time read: 10:38
